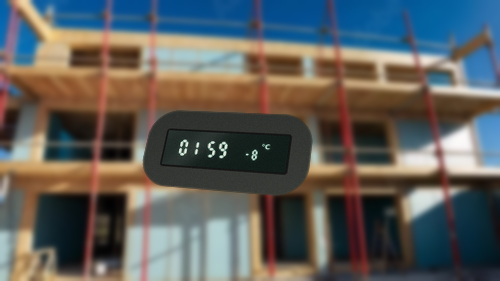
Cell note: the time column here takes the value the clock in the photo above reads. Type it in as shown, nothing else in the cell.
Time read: 1:59
